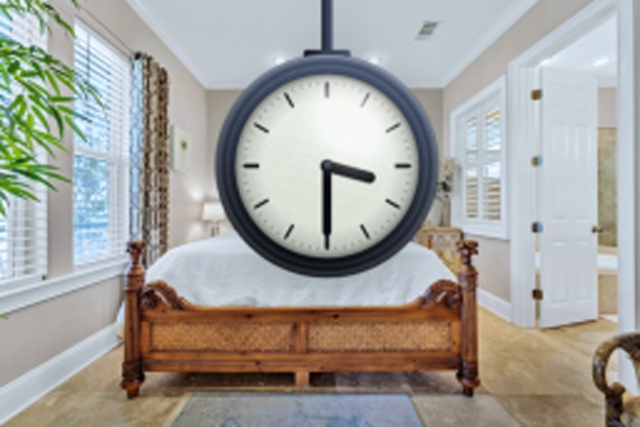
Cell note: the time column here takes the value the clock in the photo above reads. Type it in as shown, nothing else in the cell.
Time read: 3:30
